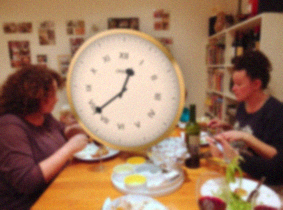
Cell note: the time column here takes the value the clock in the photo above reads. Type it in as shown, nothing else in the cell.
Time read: 12:38
